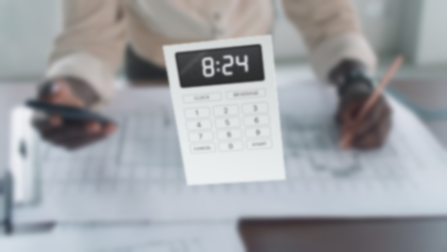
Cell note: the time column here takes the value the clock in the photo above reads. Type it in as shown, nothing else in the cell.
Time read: 8:24
